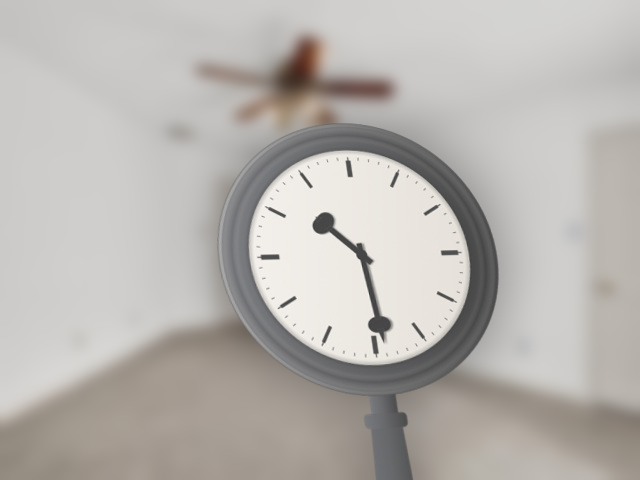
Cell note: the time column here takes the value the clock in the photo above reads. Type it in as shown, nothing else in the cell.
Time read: 10:29
